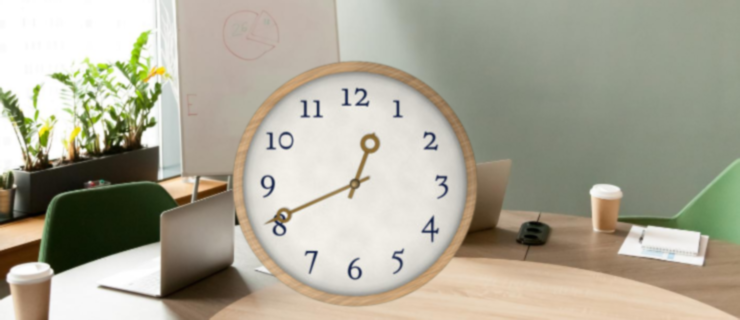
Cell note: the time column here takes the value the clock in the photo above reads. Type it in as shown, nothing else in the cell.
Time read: 12:41
